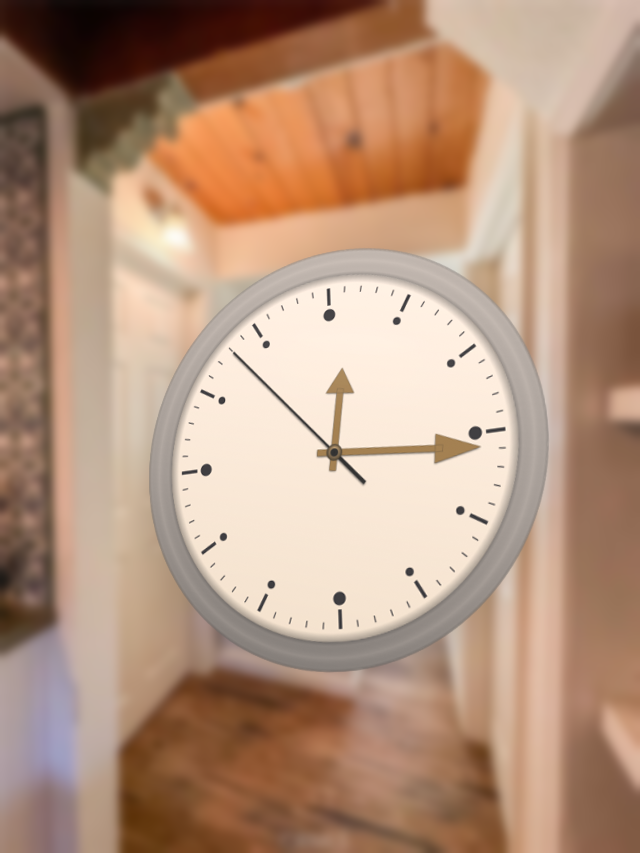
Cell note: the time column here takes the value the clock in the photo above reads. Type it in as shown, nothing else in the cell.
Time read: 12:15:53
